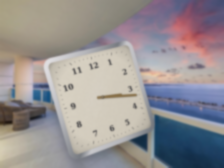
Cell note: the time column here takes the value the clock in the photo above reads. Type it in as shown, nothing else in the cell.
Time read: 3:17
